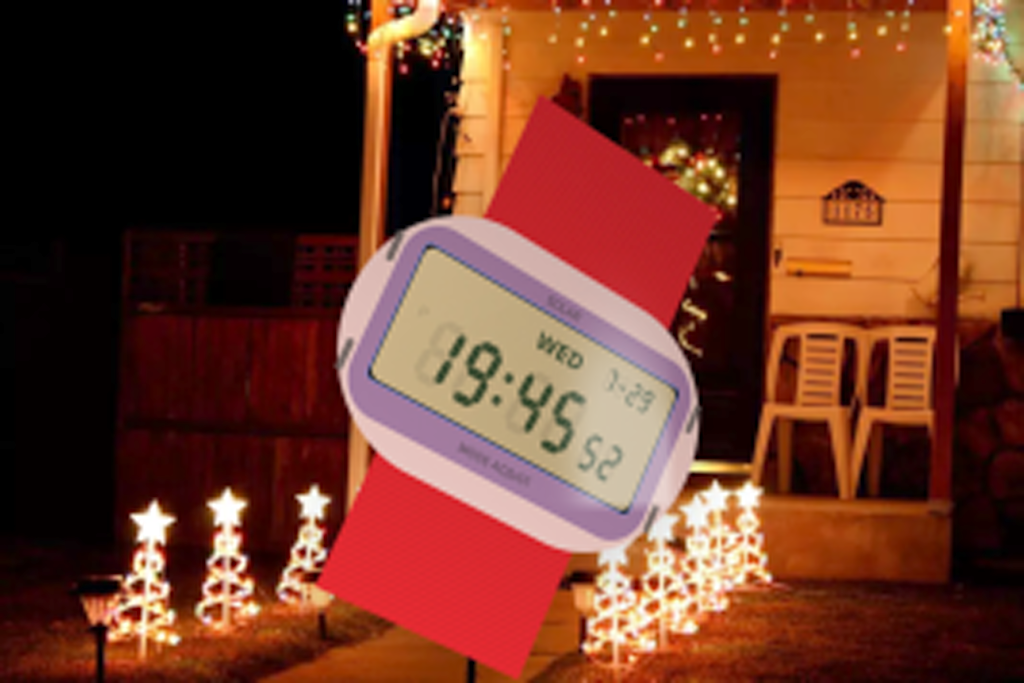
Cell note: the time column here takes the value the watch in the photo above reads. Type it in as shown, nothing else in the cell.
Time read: 19:45:52
